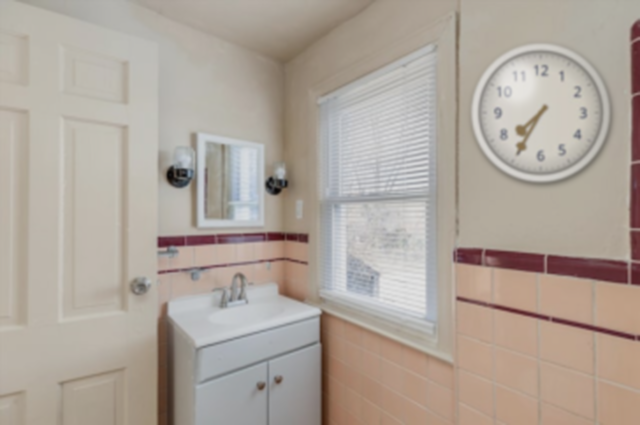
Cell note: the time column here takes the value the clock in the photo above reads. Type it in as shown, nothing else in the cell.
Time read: 7:35
